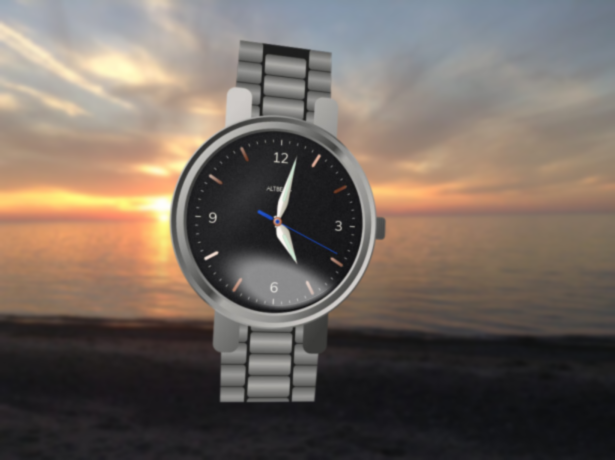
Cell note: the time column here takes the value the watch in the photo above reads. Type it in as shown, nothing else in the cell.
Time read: 5:02:19
